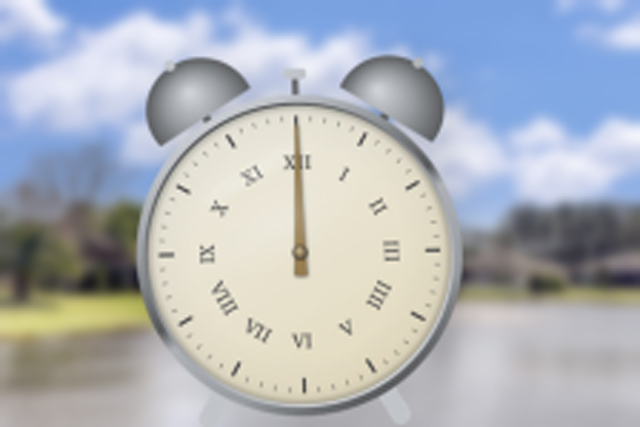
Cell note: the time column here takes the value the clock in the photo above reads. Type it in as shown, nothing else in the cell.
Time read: 12:00
